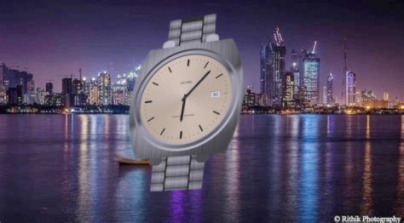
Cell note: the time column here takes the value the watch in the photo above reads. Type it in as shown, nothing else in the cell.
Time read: 6:07
